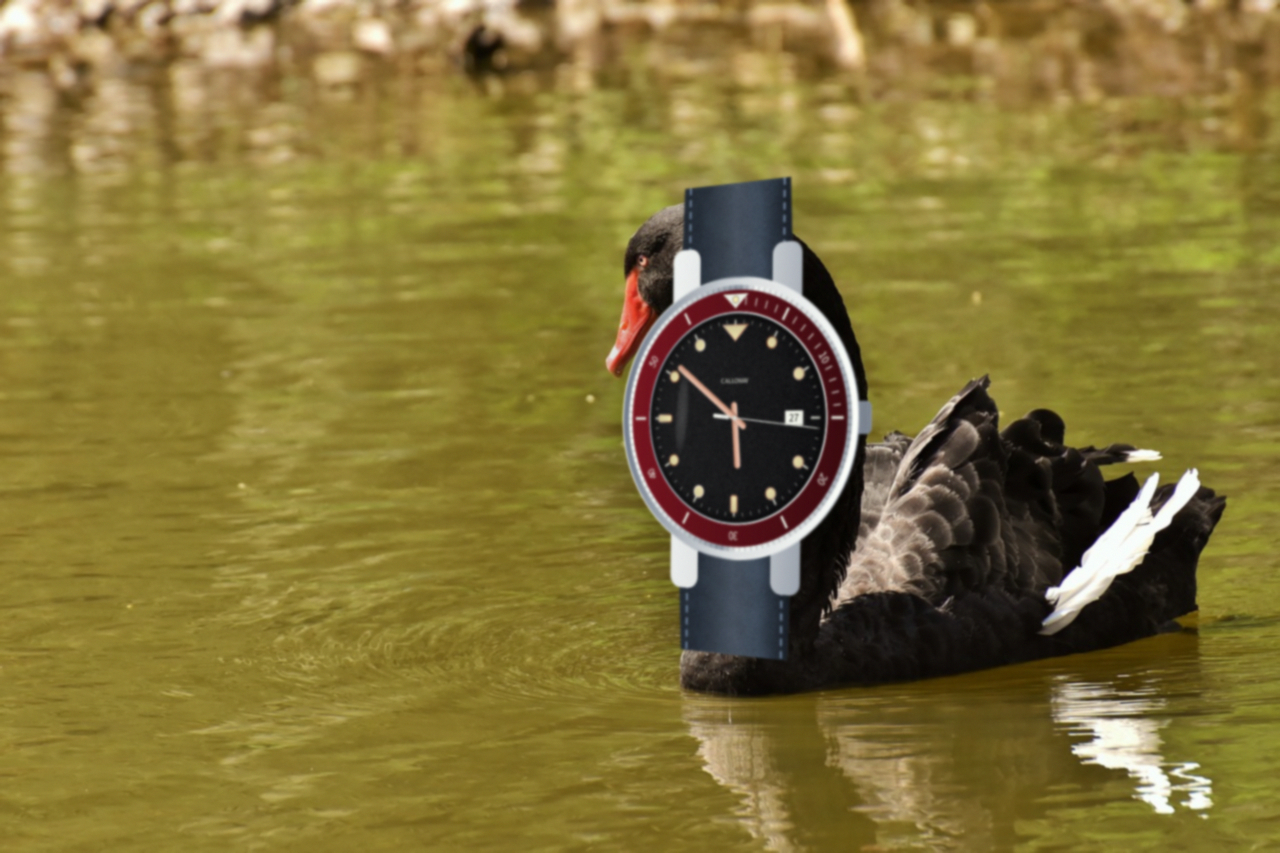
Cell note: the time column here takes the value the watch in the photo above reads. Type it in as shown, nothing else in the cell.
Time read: 5:51:16
